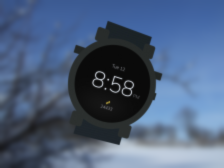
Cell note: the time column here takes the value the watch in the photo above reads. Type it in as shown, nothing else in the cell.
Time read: 8:58
